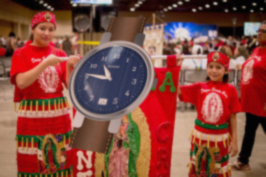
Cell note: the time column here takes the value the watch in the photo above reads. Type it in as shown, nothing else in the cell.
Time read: 10:46
